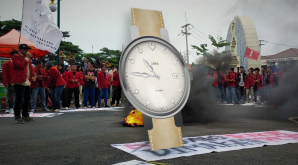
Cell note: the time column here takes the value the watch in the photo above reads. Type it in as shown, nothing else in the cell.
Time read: 10:46
